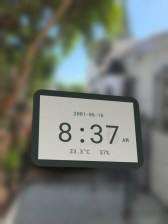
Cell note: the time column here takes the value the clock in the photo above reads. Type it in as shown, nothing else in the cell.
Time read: 8:37
